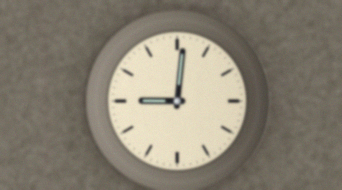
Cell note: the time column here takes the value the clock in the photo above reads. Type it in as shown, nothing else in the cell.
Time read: 9:01
